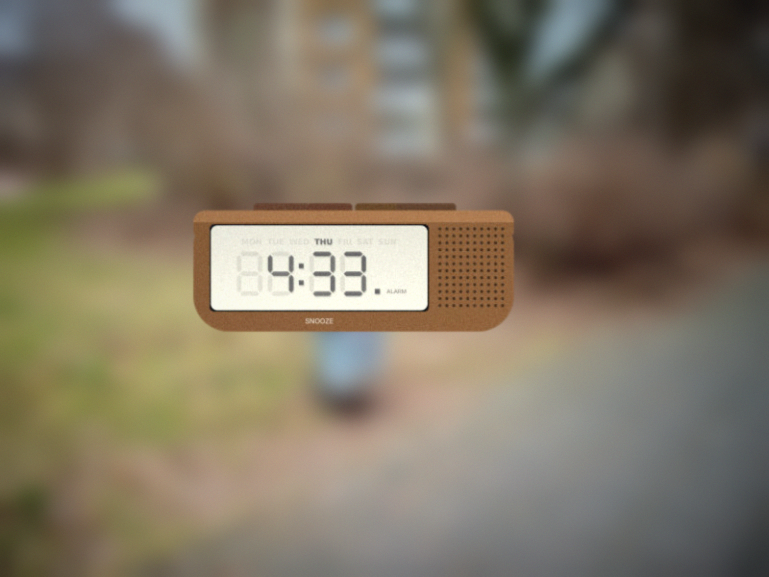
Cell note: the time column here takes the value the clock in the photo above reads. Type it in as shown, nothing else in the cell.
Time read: 4:33
